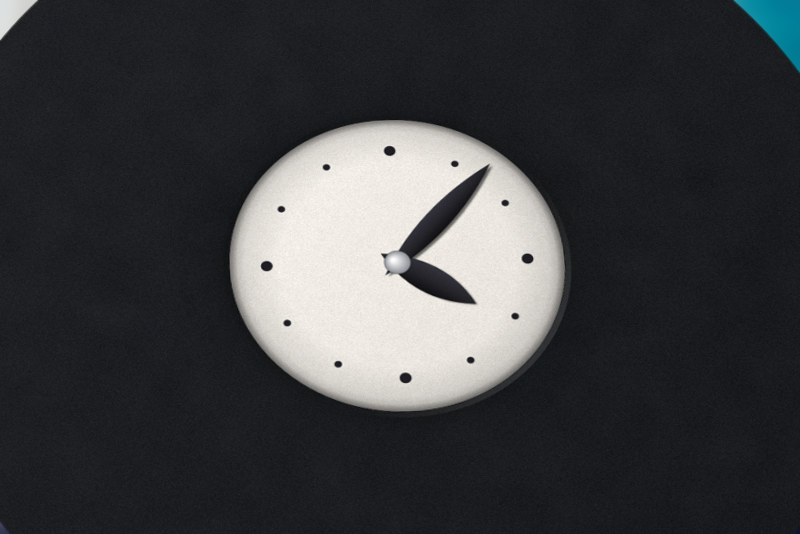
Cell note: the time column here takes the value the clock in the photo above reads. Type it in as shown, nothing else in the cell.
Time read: 4:07
